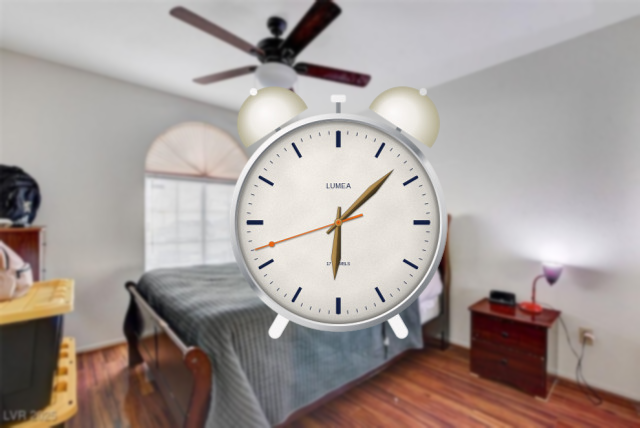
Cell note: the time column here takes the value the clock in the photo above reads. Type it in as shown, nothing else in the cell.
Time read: 6:07:42
